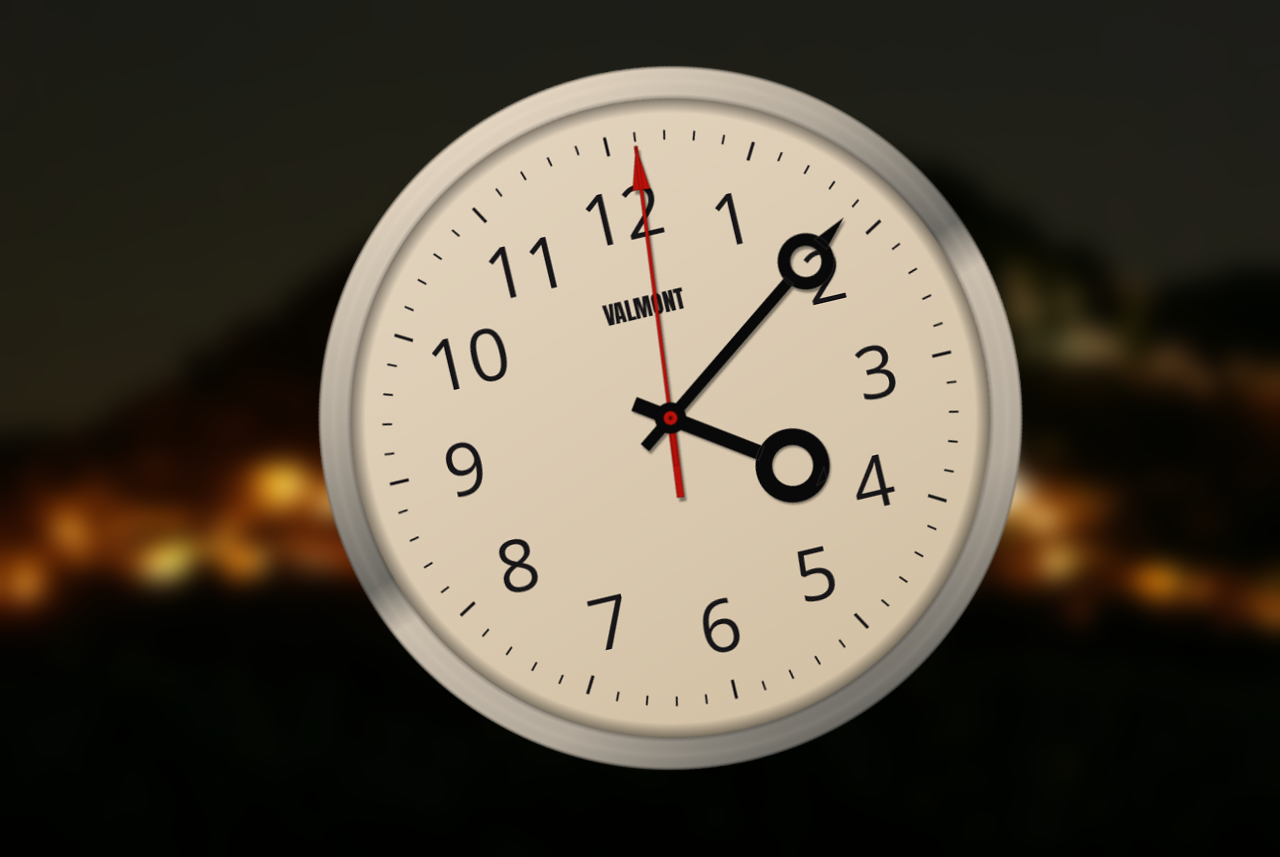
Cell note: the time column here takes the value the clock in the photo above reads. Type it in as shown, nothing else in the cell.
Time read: 4:09:01
